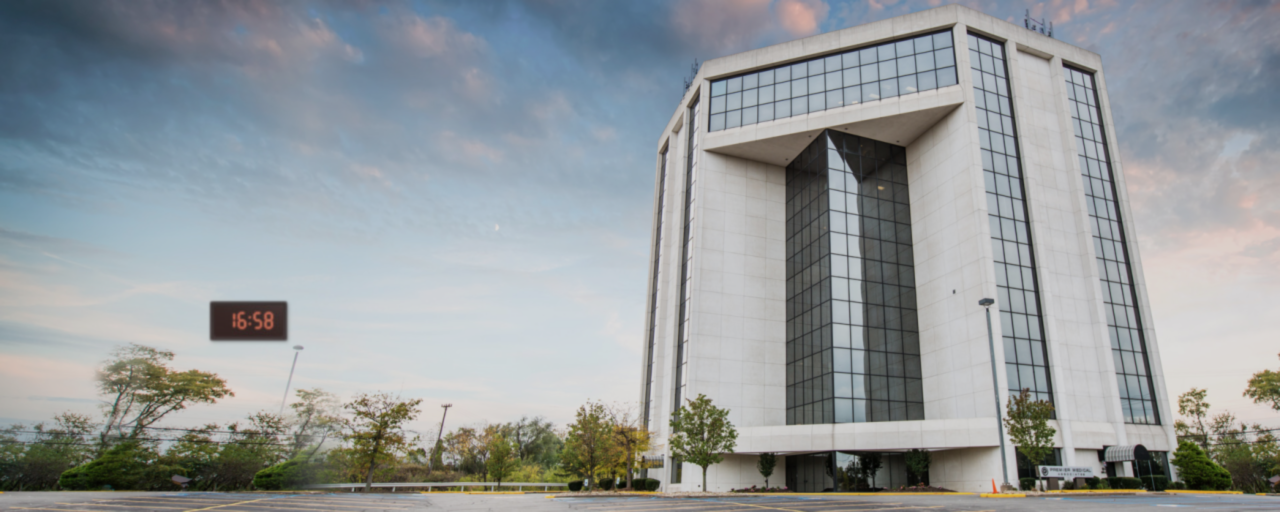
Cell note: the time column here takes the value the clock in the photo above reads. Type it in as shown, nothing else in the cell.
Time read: 16:58
